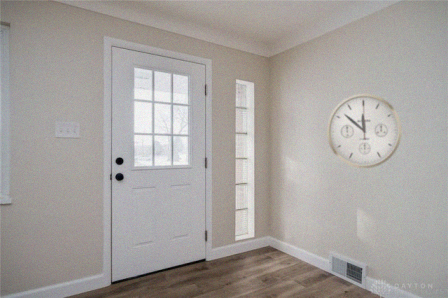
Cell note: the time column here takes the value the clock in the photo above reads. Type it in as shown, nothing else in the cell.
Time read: 11:52
